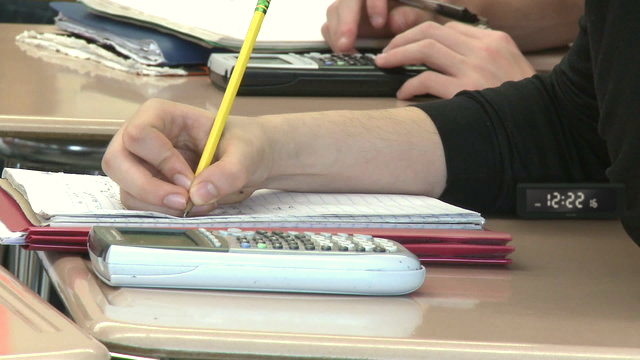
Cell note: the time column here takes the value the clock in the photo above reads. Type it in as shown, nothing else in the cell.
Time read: 12:22
